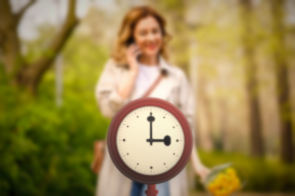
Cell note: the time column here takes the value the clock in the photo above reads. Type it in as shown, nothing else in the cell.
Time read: 3:00
